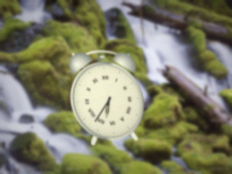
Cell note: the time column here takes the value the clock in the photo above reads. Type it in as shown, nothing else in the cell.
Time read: 6:37
